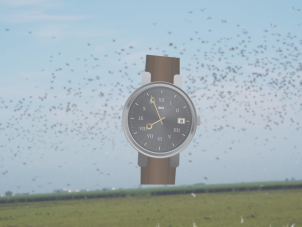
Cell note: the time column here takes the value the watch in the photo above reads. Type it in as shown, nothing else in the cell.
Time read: 7:56
